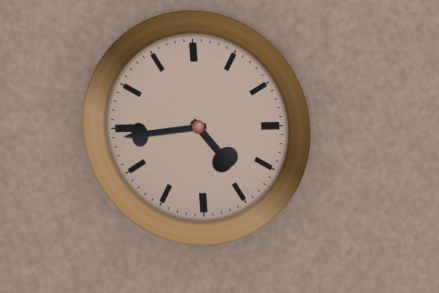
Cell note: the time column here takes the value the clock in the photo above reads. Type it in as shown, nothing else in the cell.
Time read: 4:44
